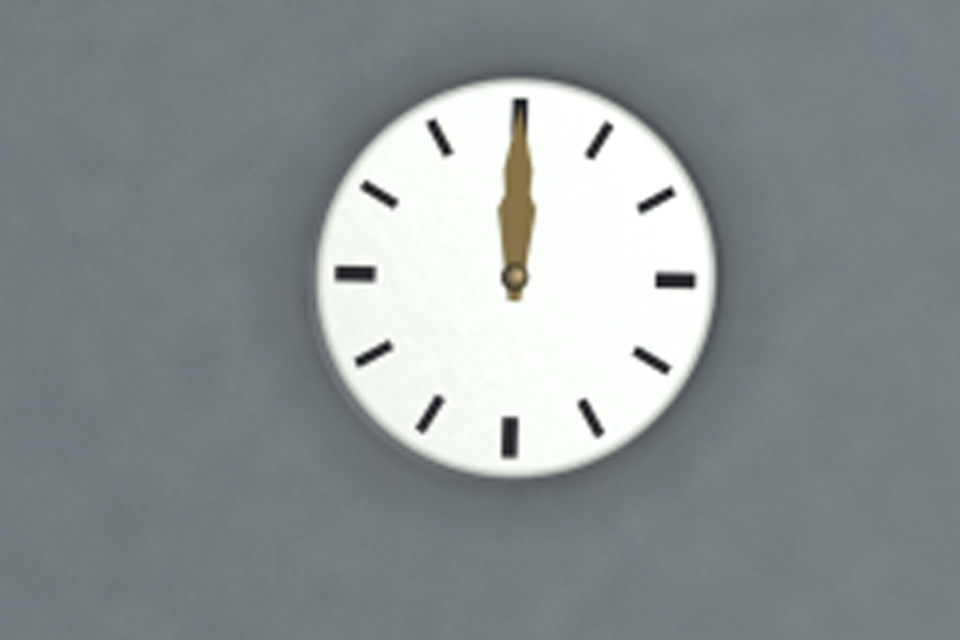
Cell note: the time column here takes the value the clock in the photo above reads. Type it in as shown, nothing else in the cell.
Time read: 12:00
